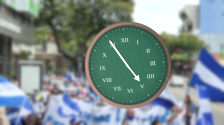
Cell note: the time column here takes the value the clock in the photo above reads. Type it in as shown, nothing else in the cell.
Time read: 4:55
